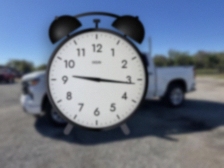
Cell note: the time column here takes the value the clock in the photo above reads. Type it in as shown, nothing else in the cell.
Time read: 9:16
